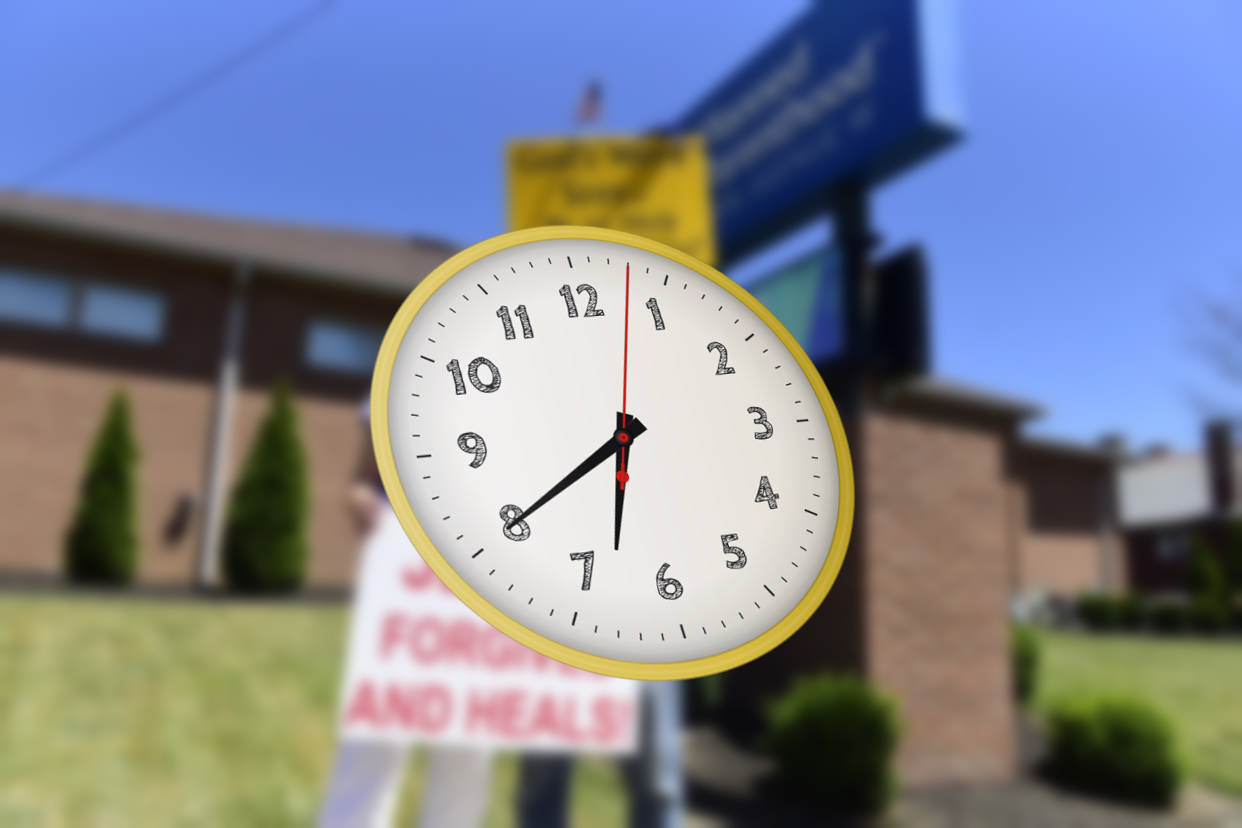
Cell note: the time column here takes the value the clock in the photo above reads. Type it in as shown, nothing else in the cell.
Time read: 6:40:03
